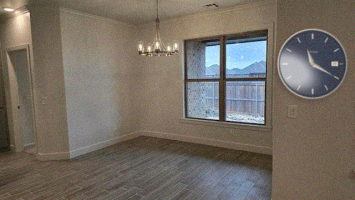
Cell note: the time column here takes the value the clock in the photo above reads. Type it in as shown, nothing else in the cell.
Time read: 11:20
